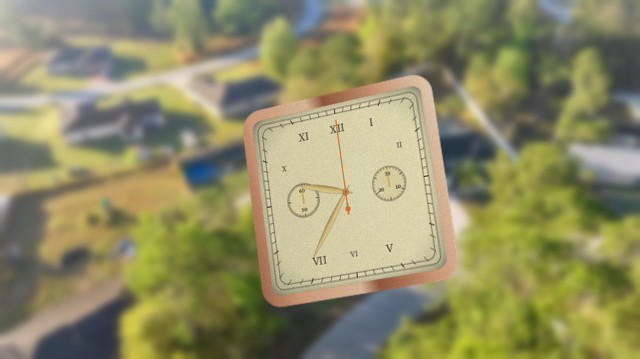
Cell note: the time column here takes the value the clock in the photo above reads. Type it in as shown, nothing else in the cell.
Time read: 9:36
